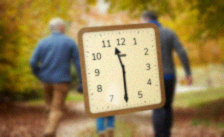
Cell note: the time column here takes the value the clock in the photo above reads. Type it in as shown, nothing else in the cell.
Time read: 11:30
